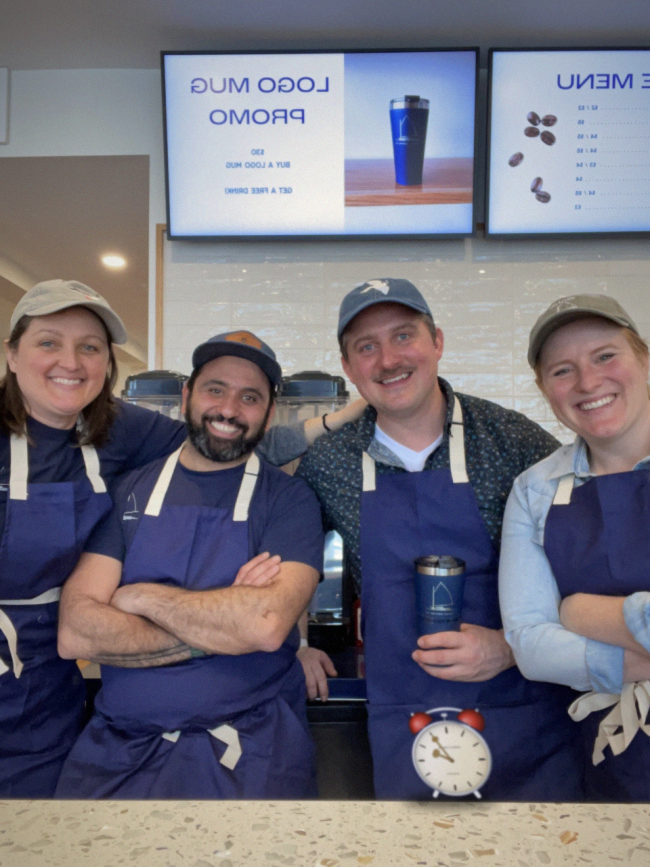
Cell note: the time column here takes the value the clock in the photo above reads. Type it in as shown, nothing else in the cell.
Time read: 9:55
